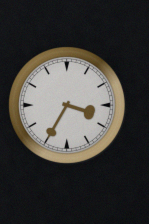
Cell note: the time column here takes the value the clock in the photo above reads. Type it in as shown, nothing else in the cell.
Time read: 3:35
